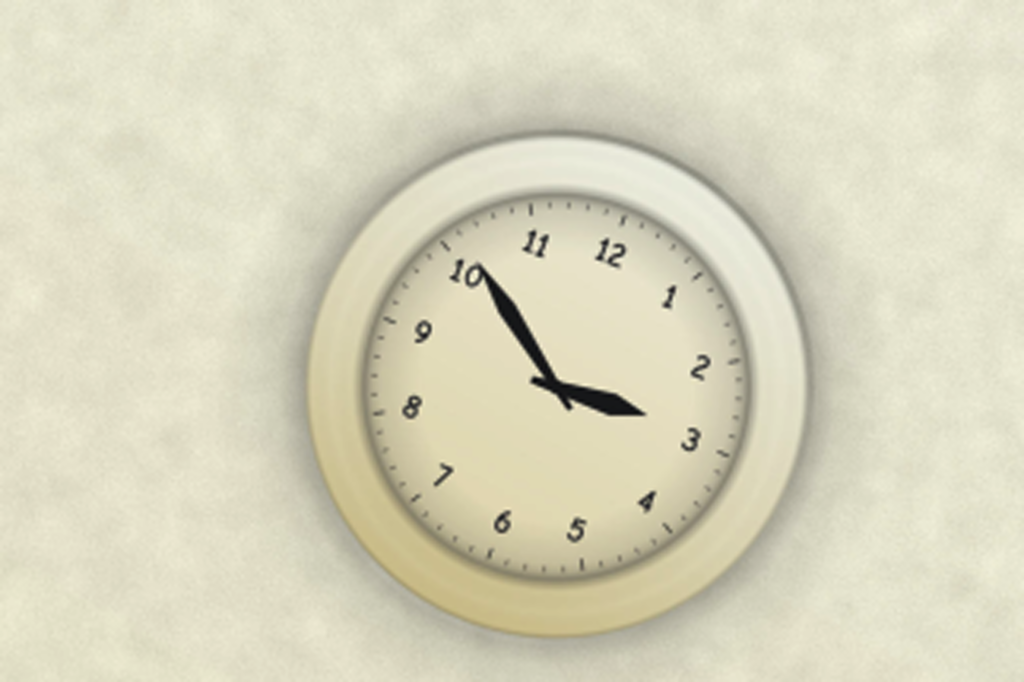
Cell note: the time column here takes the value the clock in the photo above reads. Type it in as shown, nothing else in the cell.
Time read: 2:51
